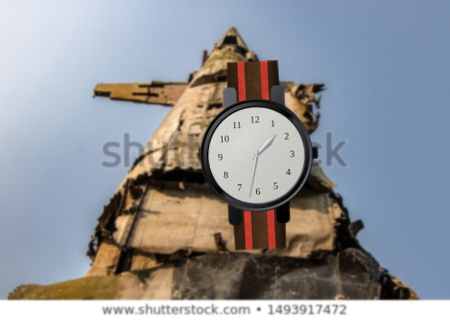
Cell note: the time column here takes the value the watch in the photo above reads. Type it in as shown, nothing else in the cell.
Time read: 1:32
